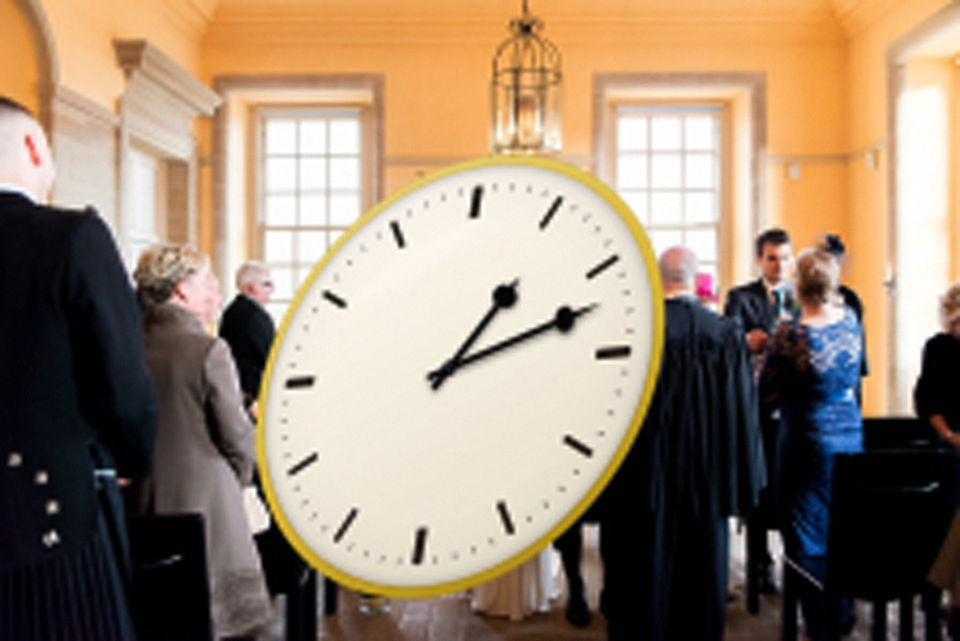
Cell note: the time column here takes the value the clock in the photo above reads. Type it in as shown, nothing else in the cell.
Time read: 1:12
